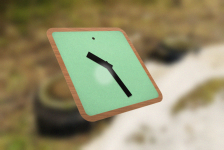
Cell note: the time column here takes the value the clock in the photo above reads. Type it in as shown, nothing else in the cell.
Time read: 10:28
